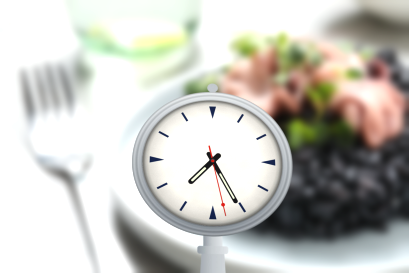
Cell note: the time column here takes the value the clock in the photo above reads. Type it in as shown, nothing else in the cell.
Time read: 7:25:28
